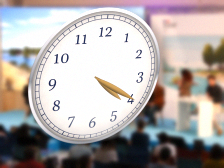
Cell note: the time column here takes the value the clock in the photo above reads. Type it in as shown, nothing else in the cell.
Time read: 4:20
